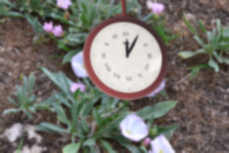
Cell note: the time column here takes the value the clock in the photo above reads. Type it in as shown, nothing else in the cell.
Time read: 12:05
